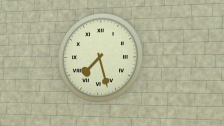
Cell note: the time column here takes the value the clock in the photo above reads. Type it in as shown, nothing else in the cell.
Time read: 7:27
